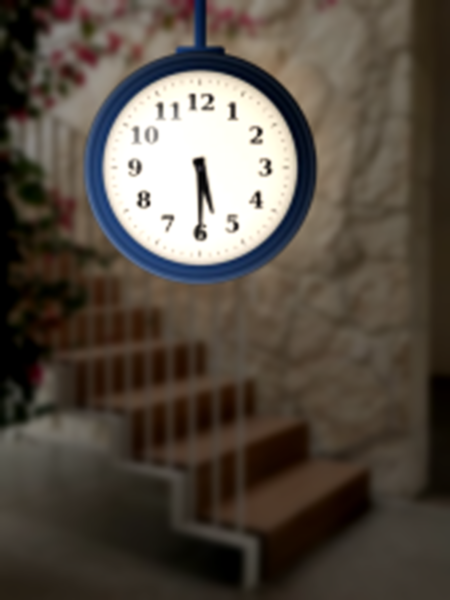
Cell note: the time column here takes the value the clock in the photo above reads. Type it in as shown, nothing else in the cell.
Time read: 5:30
